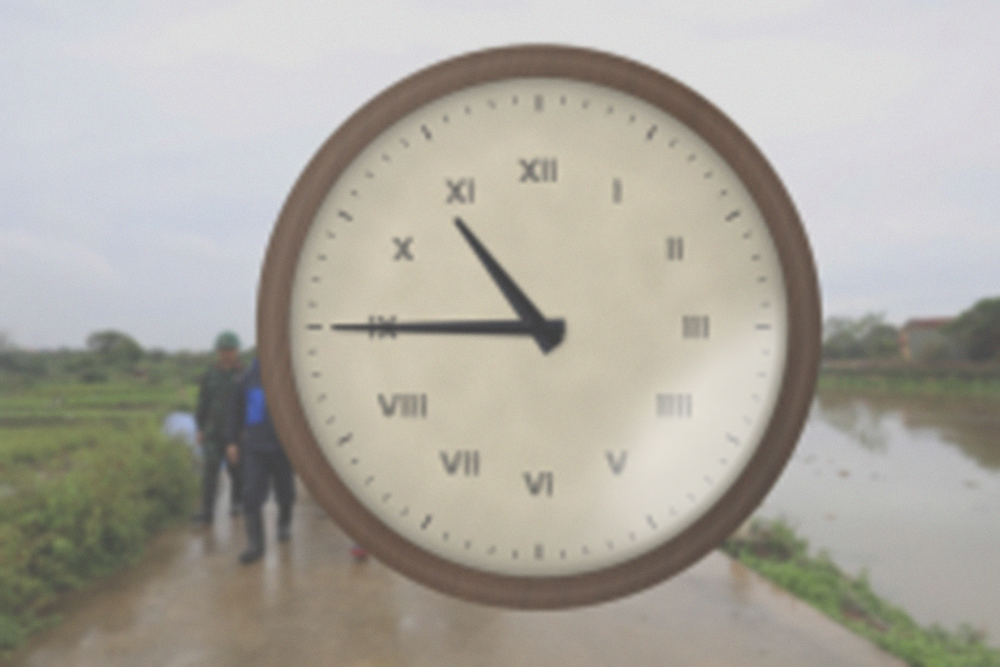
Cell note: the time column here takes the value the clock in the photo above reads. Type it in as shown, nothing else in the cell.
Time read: 10:45
